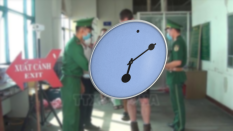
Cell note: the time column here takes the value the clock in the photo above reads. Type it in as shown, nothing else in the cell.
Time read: 6:08
